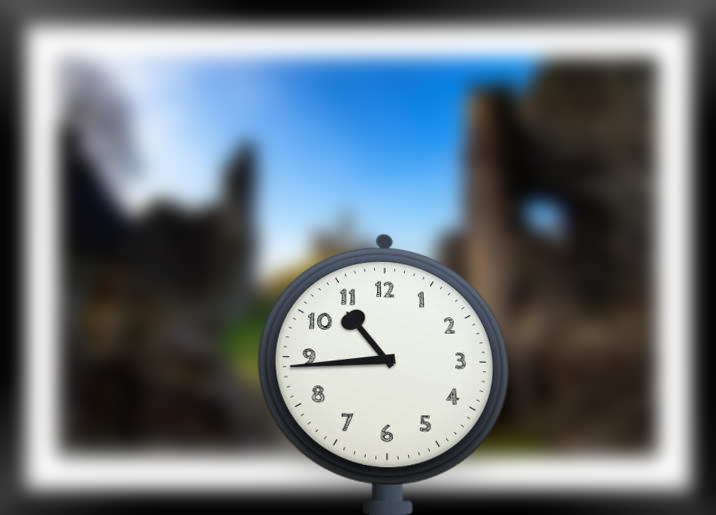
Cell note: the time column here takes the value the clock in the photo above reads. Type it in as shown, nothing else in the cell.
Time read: 10:44
